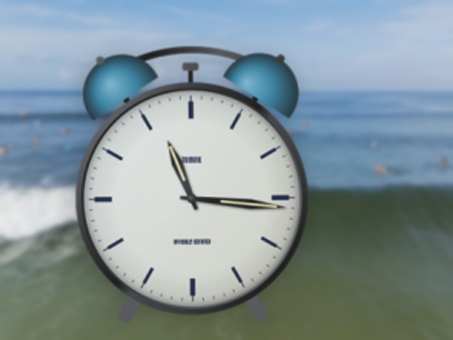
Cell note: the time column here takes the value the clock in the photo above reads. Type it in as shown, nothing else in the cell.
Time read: 11:16
